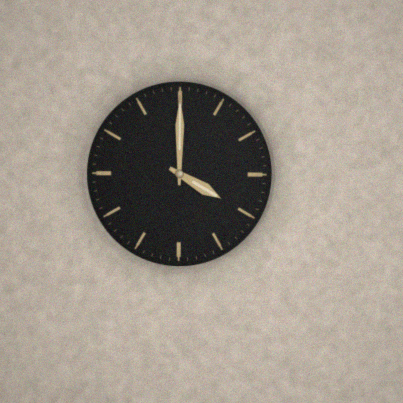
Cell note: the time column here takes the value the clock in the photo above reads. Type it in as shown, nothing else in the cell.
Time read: 4:00
